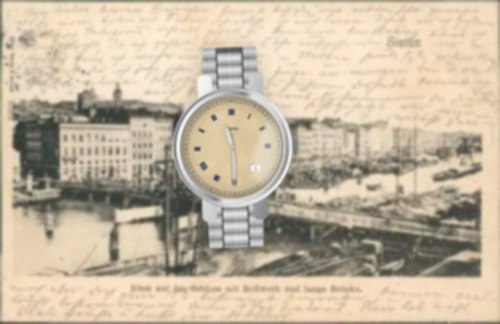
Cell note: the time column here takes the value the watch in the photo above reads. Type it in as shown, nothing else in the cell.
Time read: 11:30
